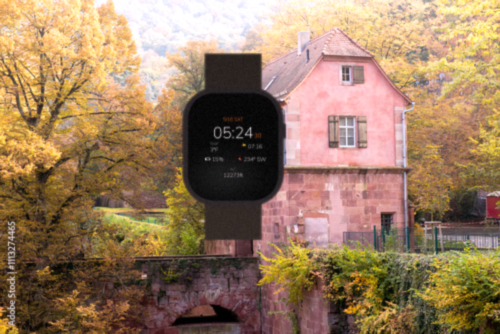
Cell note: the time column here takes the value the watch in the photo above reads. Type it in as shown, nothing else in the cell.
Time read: 5:24
